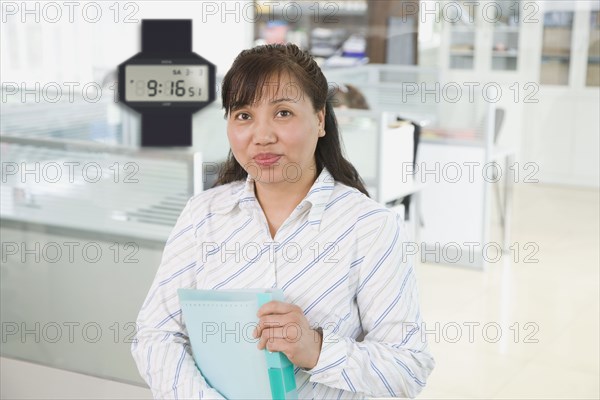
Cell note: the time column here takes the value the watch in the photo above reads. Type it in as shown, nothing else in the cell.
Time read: 9:16
